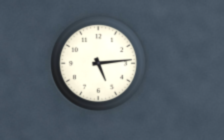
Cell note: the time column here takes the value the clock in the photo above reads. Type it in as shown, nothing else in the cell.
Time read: 5:14
